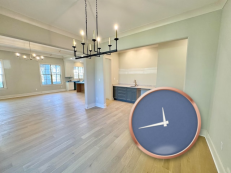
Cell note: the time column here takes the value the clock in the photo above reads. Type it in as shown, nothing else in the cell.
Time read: 11:43
